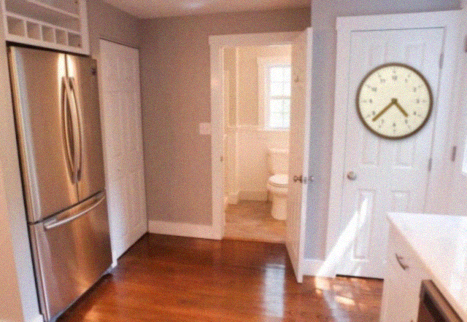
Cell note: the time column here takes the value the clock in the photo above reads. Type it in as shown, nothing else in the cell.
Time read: 4:38
